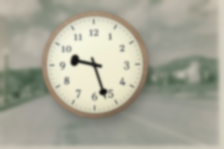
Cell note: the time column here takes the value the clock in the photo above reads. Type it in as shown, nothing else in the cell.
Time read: 9:27
